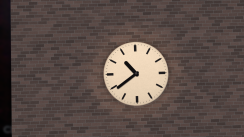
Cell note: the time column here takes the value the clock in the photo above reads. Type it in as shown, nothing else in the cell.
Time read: 10:39
